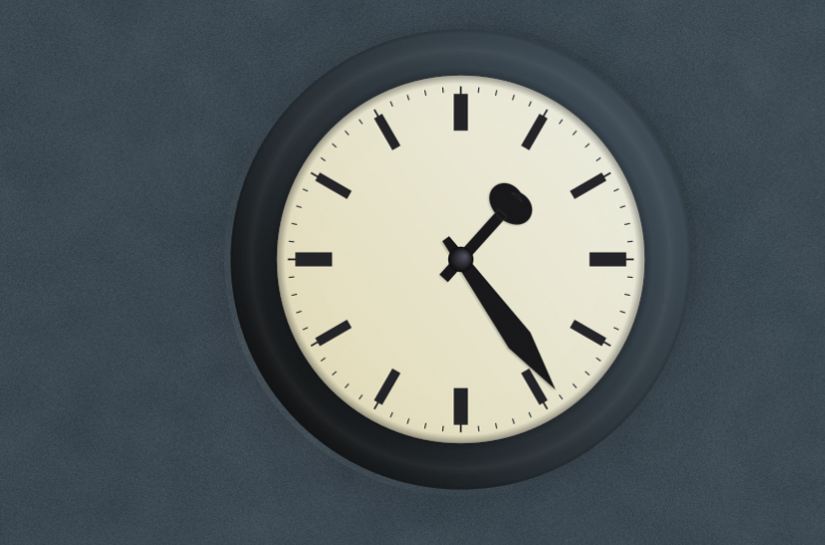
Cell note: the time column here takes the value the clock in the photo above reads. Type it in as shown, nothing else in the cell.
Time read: 1:24
